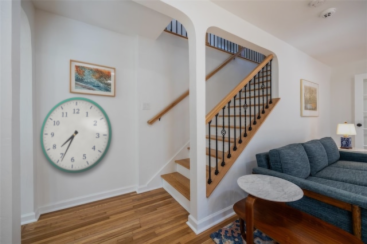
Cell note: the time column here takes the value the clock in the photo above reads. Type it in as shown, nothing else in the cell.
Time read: 7:34
